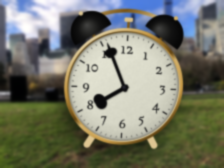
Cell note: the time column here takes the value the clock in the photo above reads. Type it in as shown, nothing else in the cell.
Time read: 7:56
